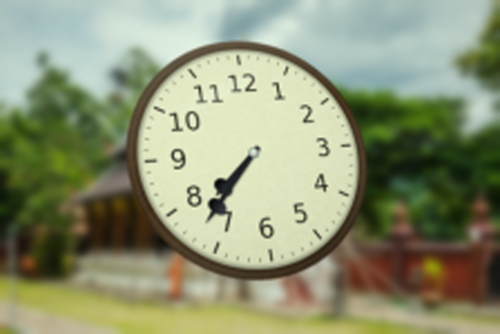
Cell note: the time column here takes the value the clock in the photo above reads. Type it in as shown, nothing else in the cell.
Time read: 7:37
